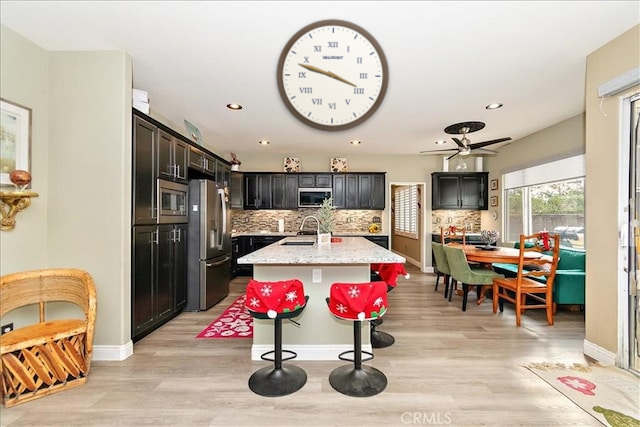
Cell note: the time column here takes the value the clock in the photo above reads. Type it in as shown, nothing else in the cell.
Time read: 3:48
